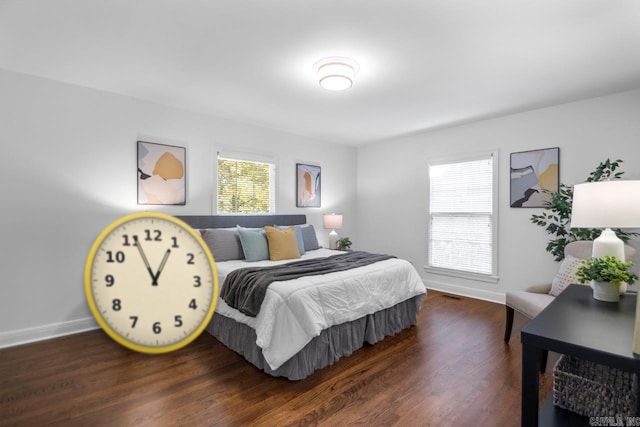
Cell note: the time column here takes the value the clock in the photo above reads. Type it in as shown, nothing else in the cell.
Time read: 12:56
